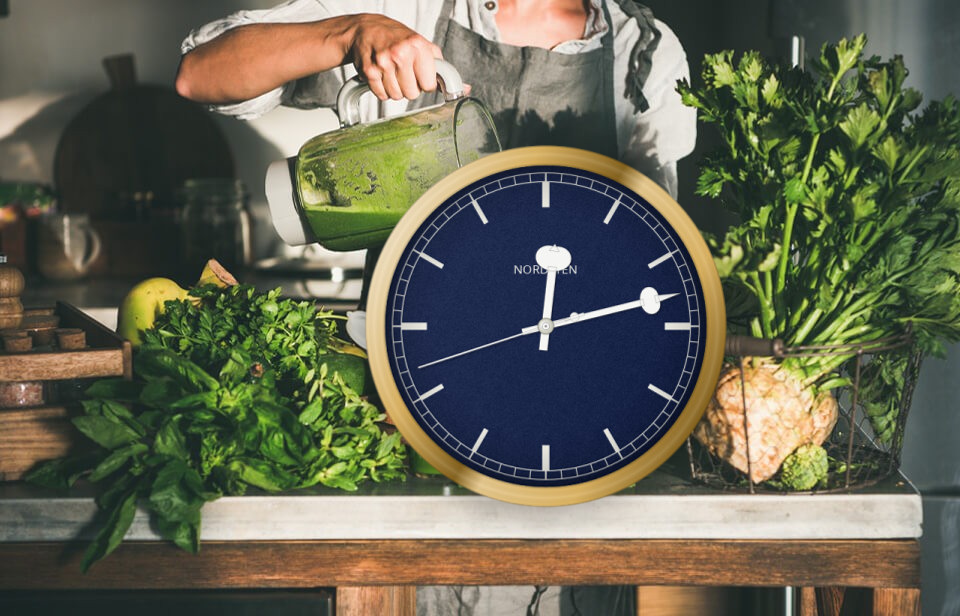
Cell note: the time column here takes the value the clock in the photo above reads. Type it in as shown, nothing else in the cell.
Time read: 12:12:42
